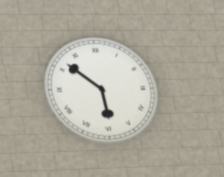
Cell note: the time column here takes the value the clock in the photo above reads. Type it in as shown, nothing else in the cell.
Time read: 5:52
